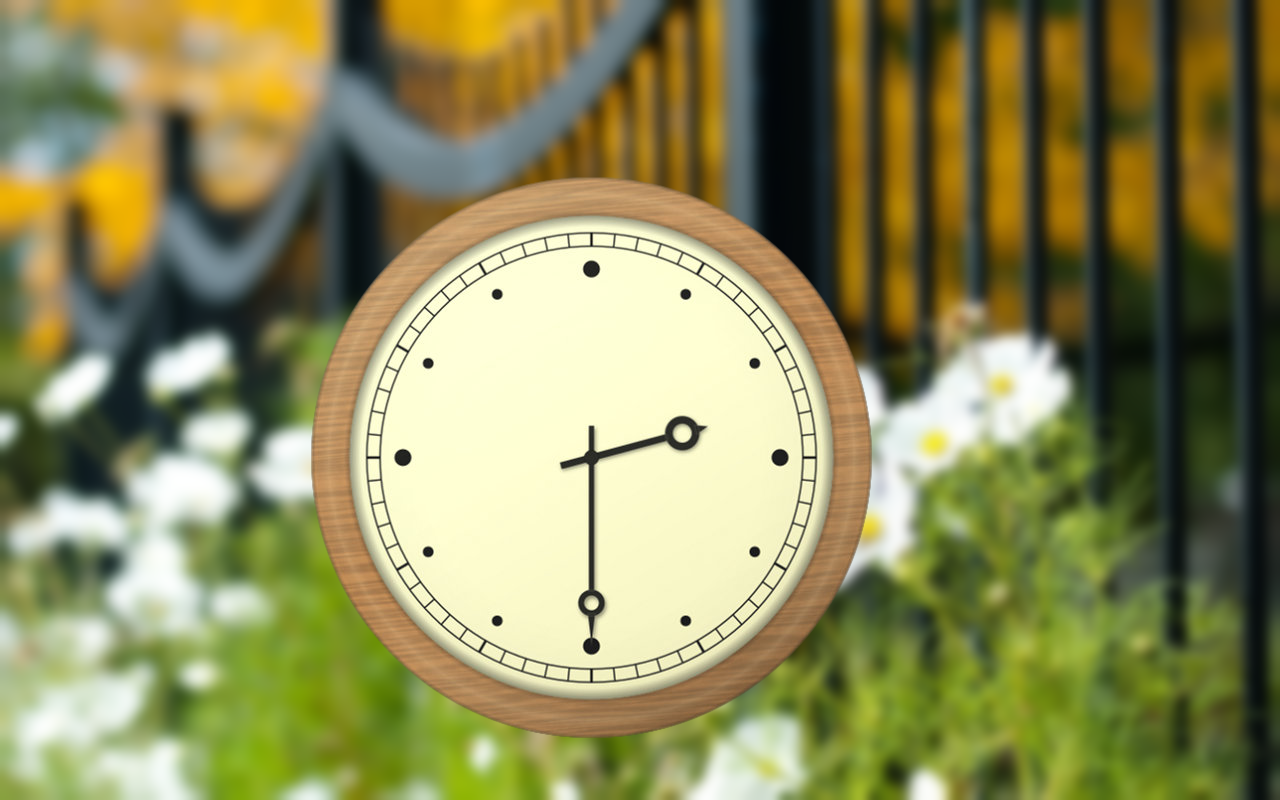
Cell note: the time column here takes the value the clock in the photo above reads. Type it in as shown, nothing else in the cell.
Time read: 2:30
